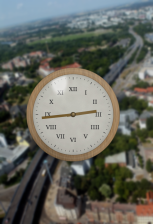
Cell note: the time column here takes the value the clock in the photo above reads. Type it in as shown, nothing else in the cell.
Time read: 2:44
